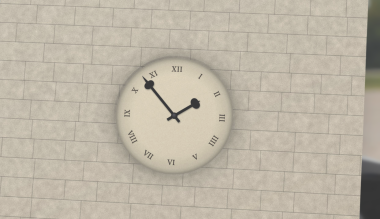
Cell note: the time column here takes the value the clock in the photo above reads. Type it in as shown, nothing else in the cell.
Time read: 1:53
